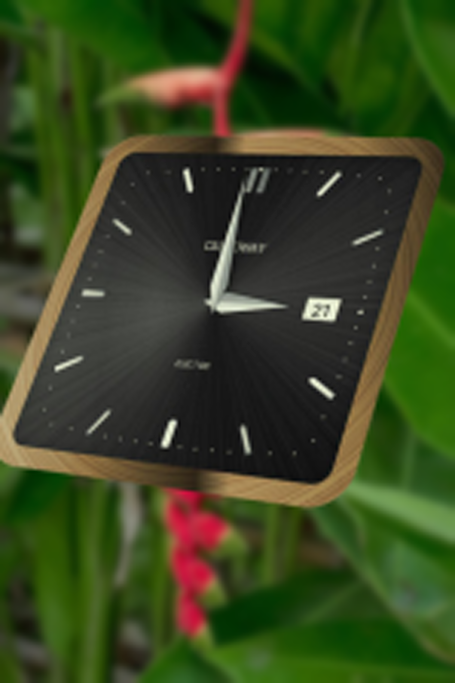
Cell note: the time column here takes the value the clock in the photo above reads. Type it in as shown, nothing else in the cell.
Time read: 2:59
